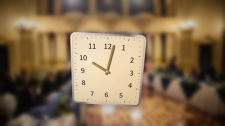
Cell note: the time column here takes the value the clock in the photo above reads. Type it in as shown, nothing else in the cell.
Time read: 10:02
